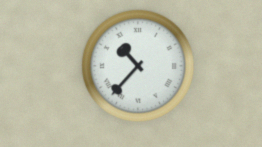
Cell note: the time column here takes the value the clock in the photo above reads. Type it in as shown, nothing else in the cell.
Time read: 10:37
